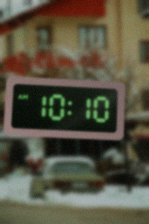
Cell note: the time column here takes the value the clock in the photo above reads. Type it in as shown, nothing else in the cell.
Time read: 10:10
